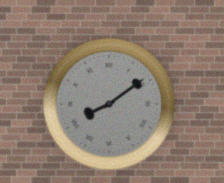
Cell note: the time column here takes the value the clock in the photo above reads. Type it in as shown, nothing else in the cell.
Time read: 8:09
